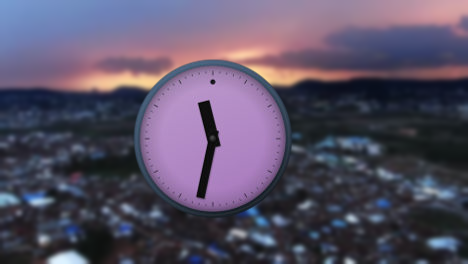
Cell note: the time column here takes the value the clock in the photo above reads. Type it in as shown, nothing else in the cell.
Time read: 11:32
